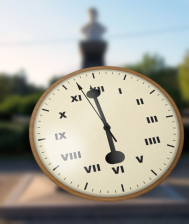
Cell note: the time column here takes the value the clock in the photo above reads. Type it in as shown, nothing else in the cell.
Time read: 5:58:57
